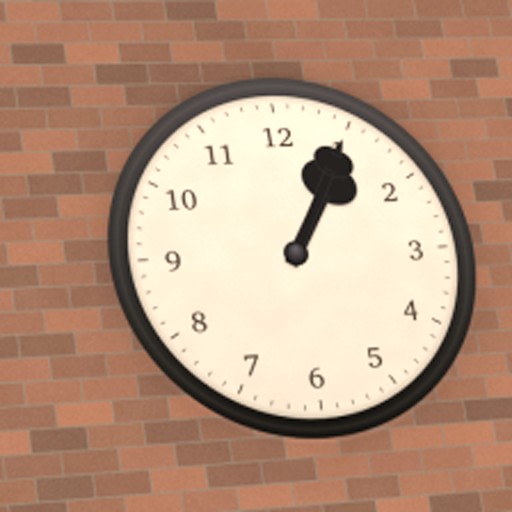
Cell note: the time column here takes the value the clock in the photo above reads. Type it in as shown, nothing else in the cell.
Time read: 1:05
